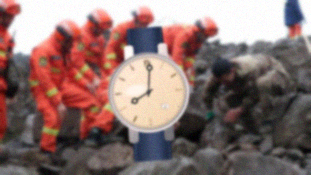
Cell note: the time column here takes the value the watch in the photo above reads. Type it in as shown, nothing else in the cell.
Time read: 8:01
